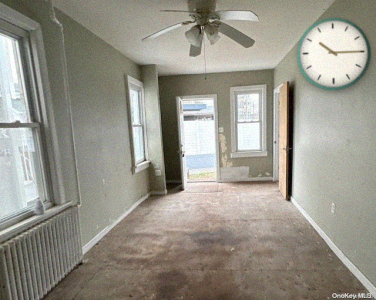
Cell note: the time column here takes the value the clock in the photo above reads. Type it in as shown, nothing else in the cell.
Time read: 10:15
